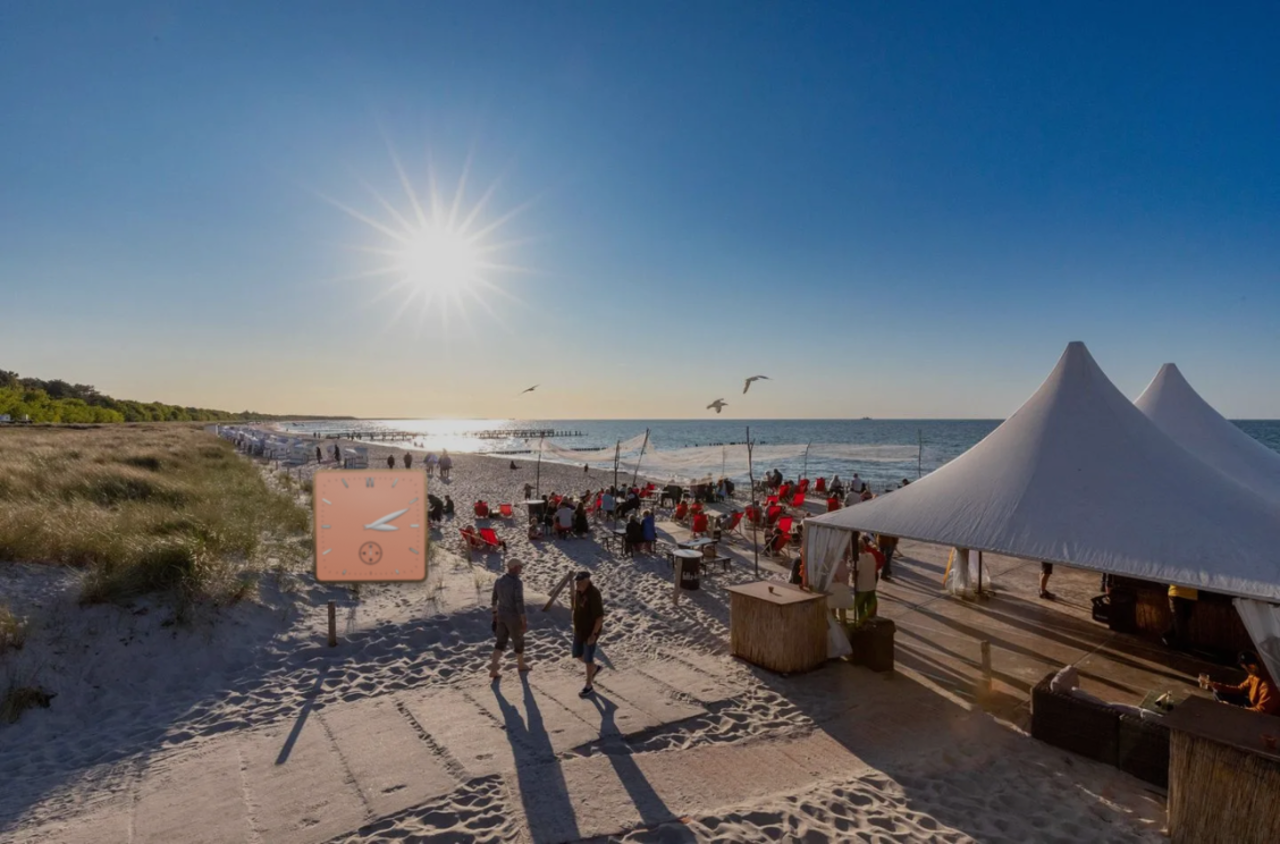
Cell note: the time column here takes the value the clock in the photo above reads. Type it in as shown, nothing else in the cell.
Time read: 3:11
